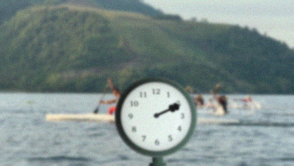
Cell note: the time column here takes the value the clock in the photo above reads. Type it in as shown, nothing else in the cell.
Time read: 2:11
